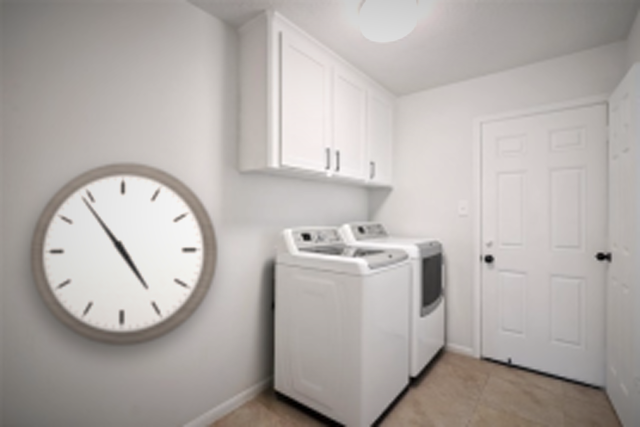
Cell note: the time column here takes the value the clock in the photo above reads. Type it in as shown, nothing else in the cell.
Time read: 4:54
